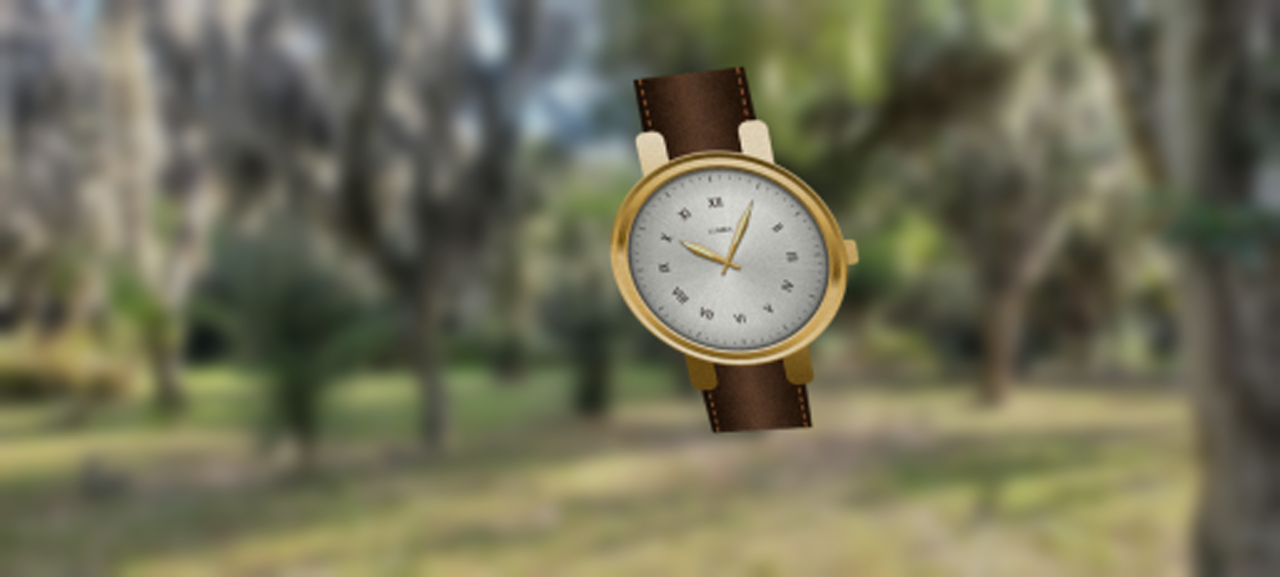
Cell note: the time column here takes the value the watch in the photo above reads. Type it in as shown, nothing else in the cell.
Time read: 10:05
